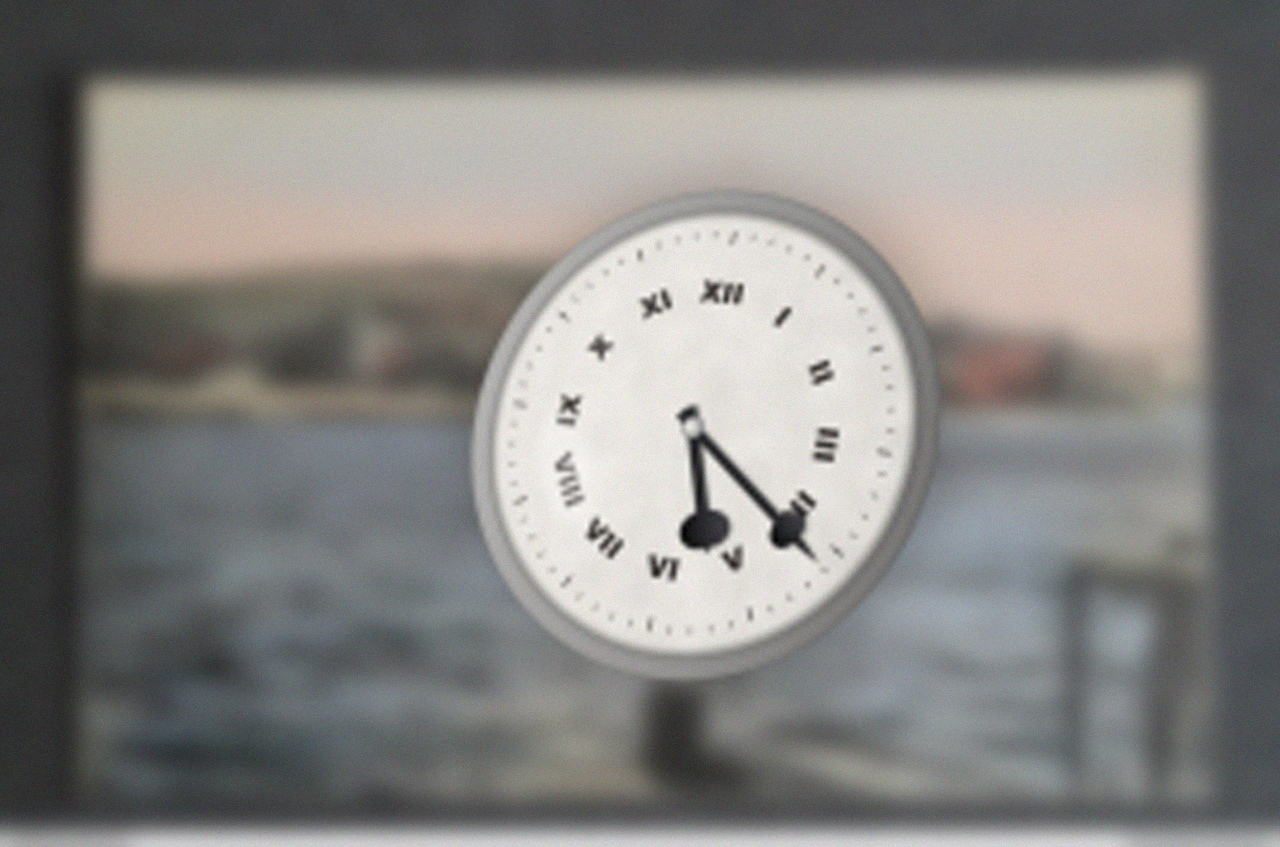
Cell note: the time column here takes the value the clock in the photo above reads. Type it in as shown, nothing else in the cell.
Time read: 5:21
